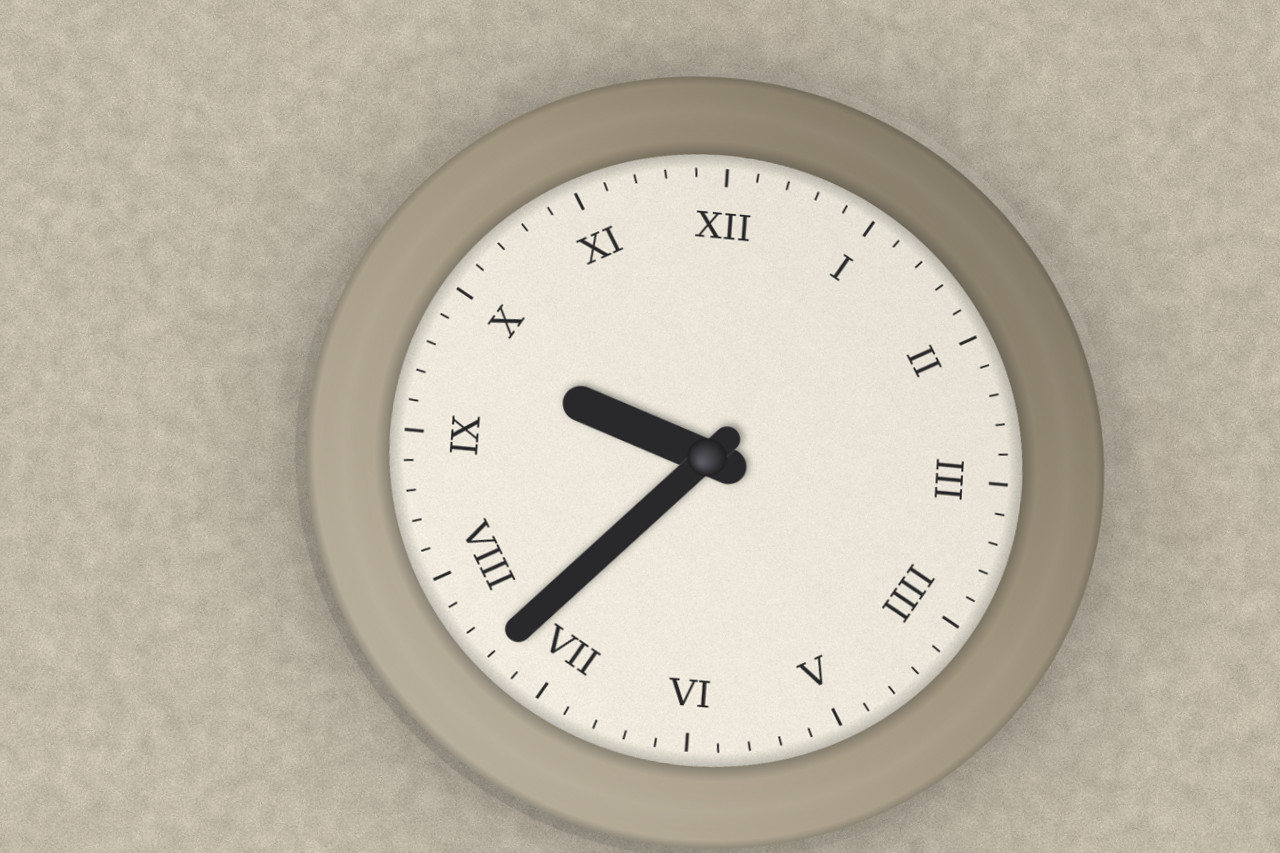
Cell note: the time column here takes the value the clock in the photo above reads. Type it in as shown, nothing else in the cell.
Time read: 9:37
